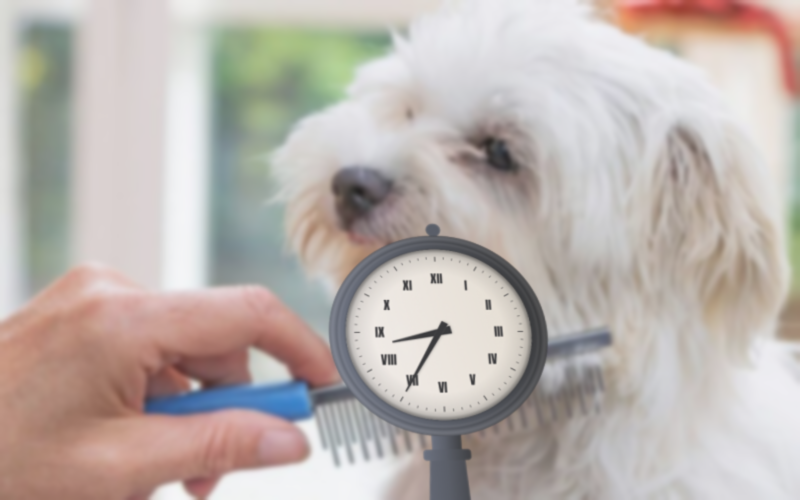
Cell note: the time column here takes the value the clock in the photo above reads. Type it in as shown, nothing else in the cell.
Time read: 8:35
